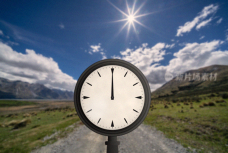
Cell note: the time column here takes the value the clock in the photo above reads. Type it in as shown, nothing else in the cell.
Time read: 12:00
